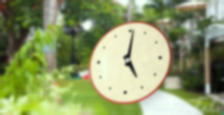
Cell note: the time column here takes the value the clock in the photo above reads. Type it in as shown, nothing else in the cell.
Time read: 5:01
